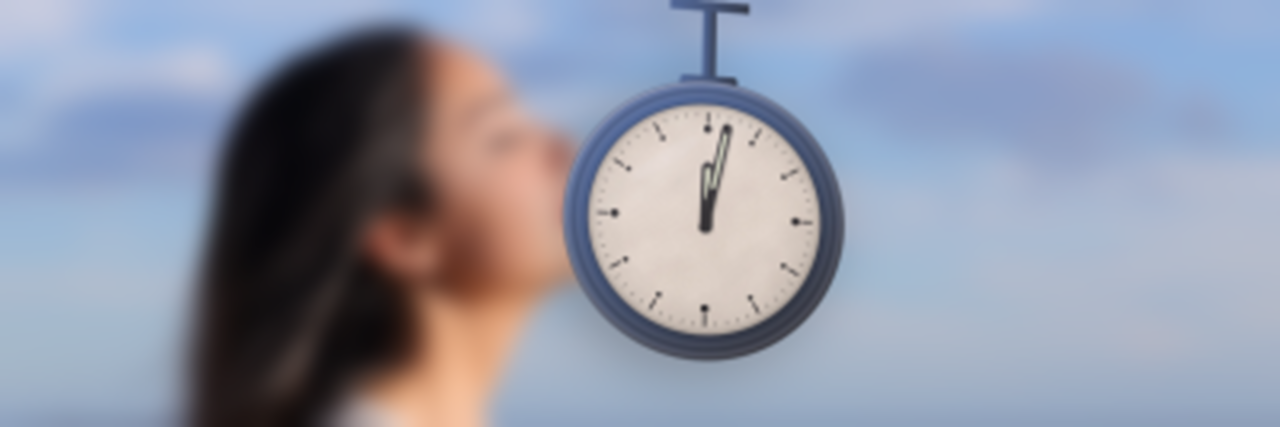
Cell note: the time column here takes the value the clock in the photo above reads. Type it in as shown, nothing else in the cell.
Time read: 12:02
